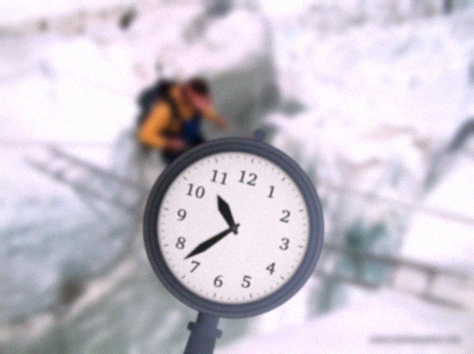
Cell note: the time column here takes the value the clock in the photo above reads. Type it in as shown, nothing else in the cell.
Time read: 10:37
